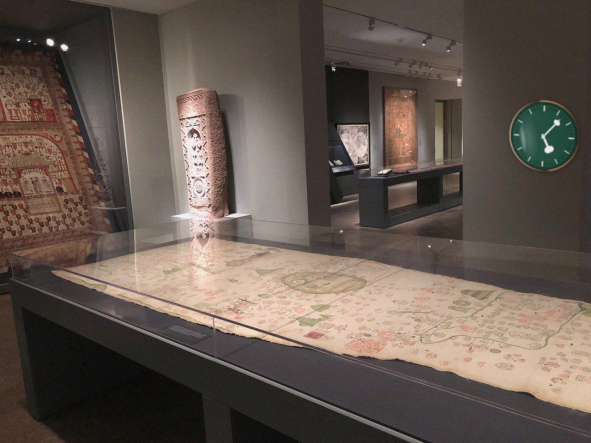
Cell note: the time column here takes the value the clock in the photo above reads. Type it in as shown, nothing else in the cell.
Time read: 5:07
